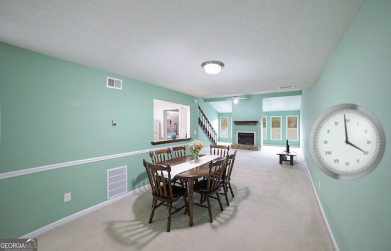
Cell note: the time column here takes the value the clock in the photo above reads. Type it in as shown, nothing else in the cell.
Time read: 3:59
